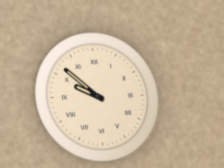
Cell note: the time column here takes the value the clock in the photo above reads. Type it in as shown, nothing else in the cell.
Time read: 9:52
